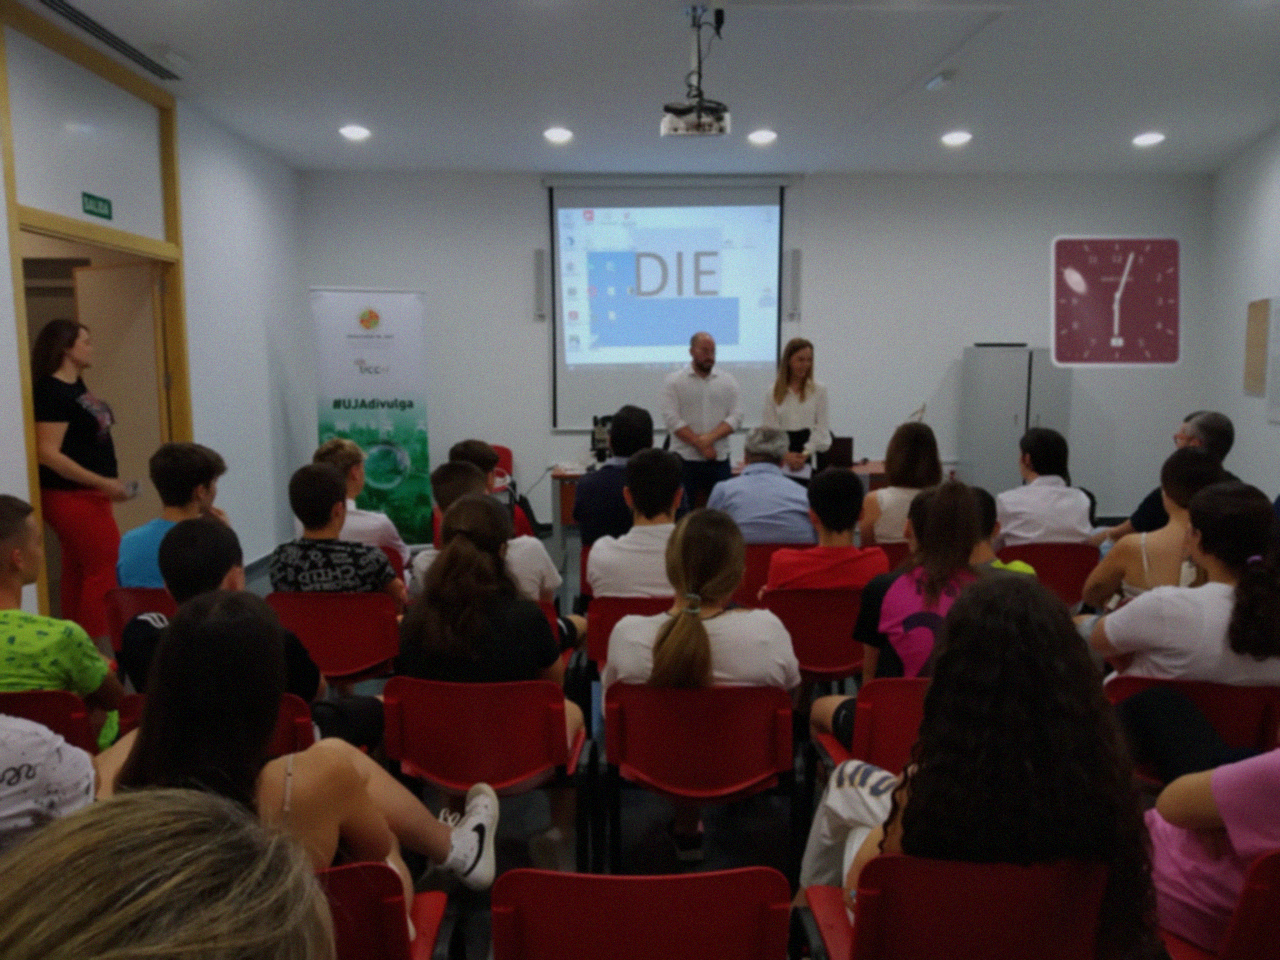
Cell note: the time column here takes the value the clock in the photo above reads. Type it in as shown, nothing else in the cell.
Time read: 6:03
